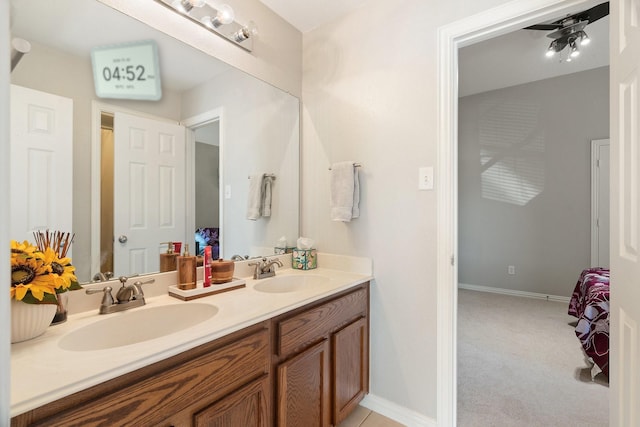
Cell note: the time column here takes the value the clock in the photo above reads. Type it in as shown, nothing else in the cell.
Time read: 4:52
